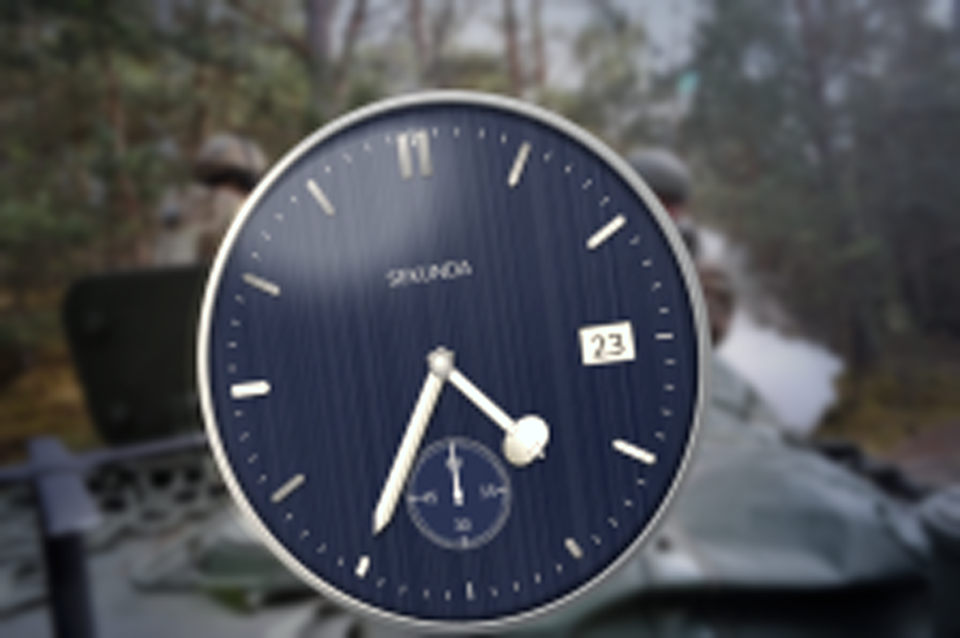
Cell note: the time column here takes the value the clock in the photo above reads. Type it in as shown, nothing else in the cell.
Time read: 4:35
